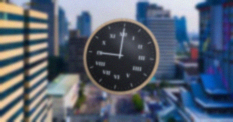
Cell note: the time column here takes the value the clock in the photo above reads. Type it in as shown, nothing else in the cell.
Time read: 9:00
